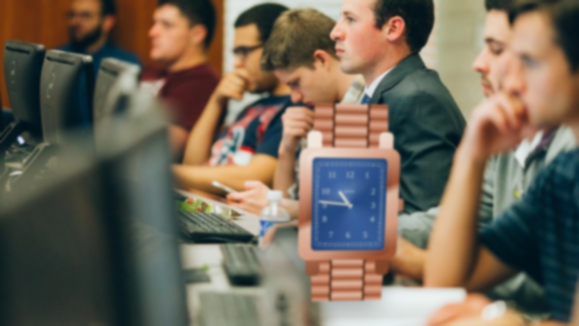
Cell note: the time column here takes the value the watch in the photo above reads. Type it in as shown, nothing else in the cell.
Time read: 10:46
